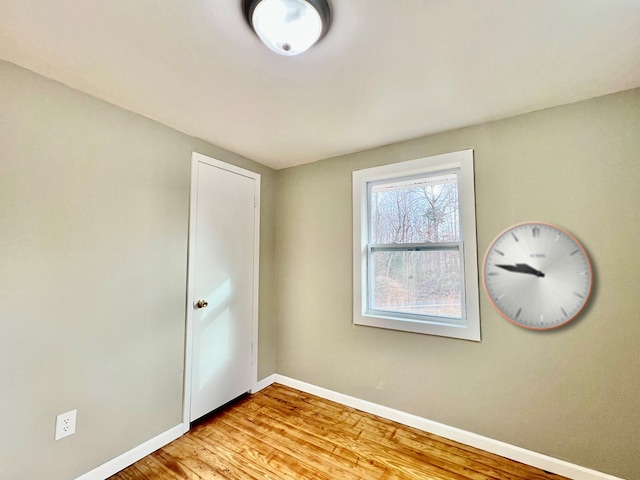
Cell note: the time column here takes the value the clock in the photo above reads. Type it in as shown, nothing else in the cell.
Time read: 9:47
